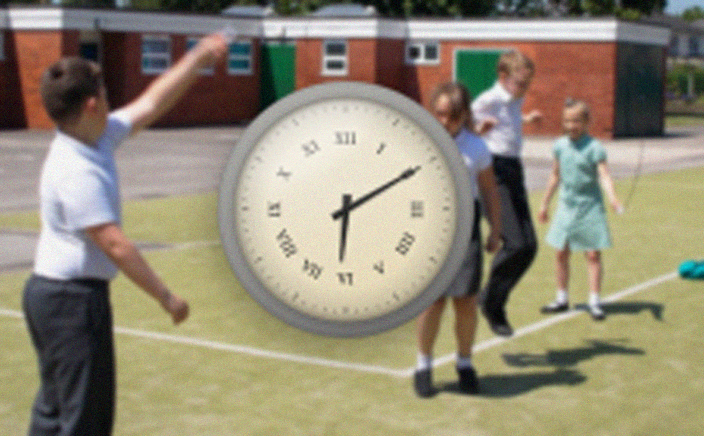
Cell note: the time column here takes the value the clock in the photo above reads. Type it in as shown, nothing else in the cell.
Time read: 6:10
